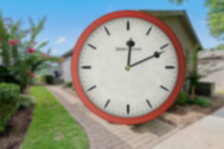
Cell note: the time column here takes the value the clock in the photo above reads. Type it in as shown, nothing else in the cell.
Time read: 12:11
